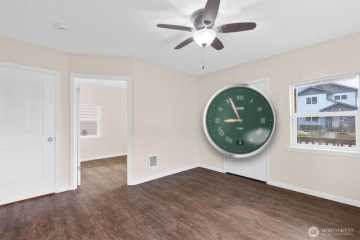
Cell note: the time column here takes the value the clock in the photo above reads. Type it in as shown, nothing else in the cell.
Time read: 8:56
